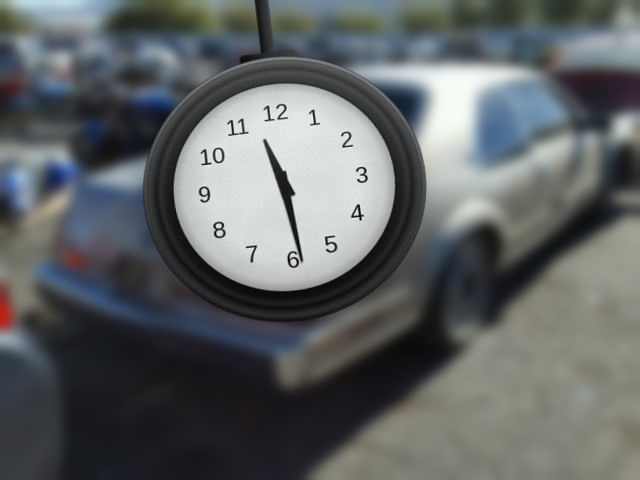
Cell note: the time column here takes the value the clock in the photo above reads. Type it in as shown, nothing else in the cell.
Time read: 11:29
